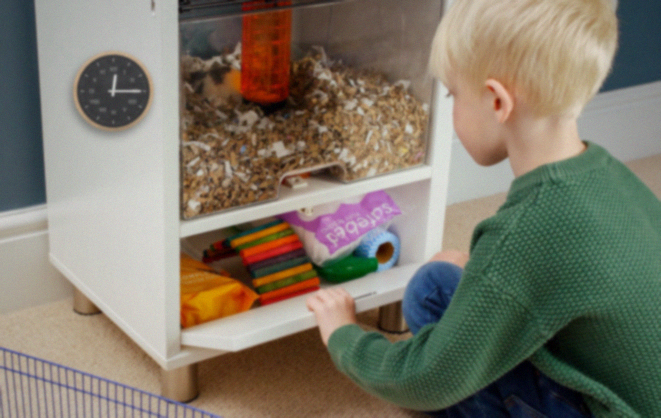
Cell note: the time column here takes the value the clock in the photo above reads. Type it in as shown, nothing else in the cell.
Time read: 12:15
